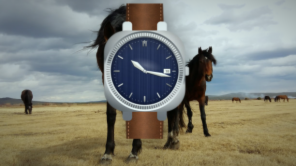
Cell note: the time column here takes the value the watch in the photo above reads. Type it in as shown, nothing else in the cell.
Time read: 10:17
